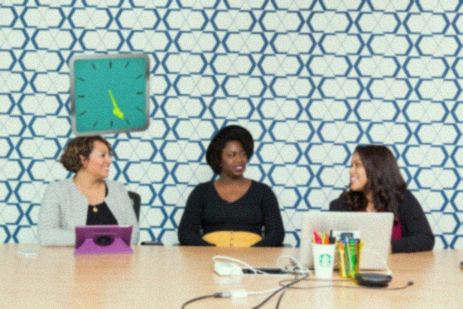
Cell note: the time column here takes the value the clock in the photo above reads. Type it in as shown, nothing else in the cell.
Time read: 5:26
